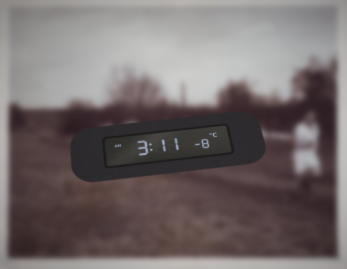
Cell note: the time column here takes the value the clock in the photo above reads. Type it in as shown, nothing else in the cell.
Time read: 3:11
